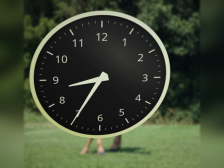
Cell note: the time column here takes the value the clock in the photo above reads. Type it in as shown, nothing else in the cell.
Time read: 8:35
